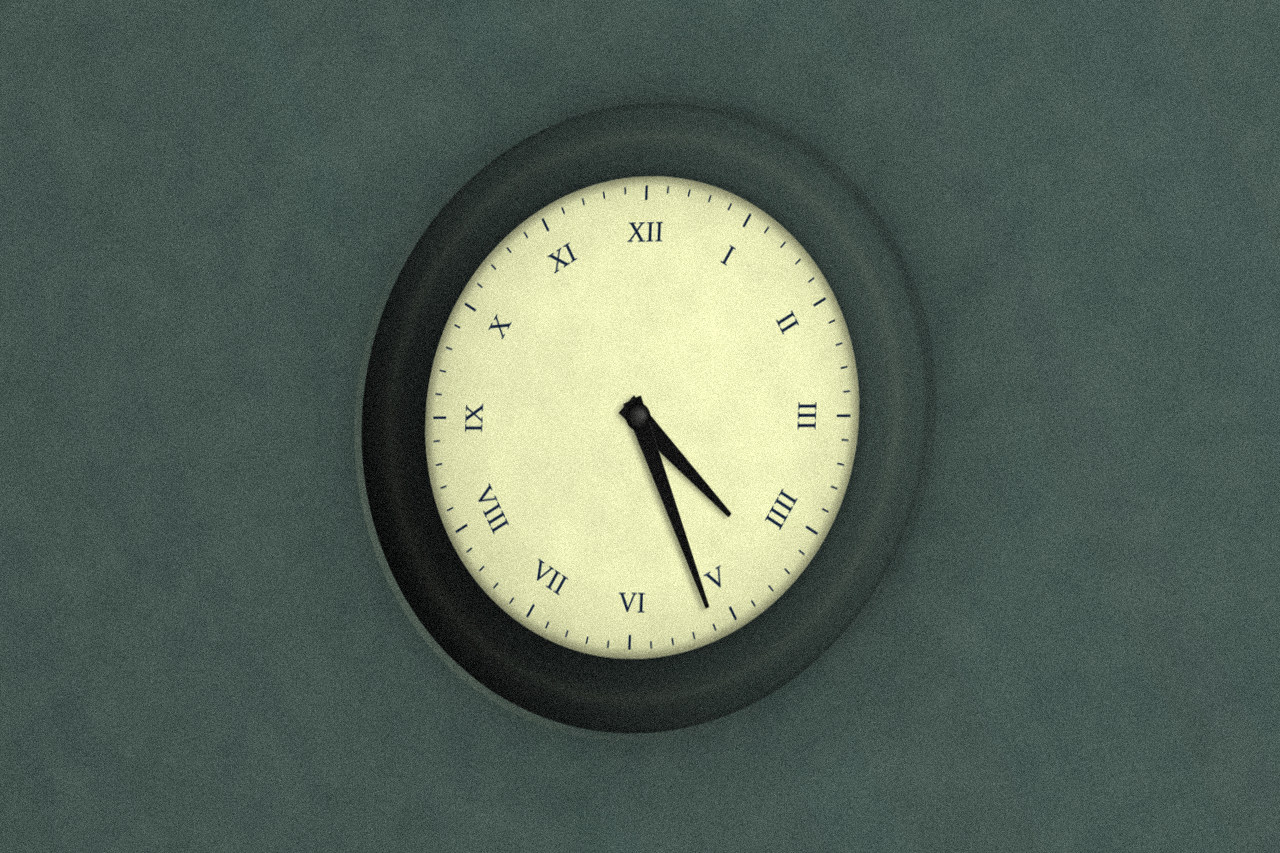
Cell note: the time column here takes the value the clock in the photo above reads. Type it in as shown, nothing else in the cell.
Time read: 4:26
